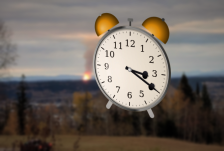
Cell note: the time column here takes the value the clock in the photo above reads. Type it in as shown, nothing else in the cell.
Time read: 3:20
